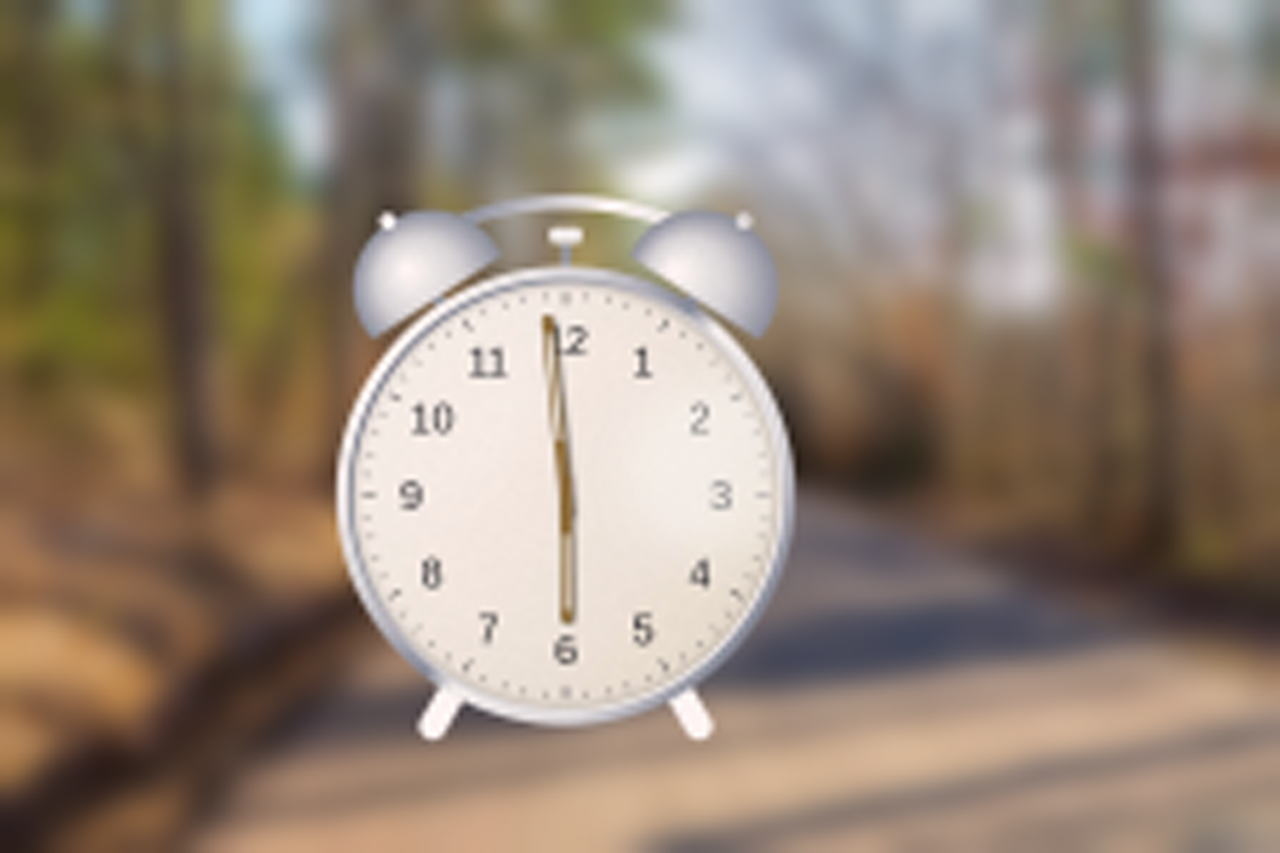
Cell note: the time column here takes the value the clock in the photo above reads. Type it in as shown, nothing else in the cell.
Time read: 5:59
